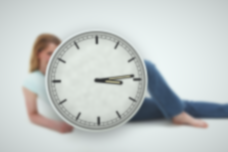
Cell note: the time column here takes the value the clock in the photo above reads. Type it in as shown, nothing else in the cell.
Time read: 3:14
